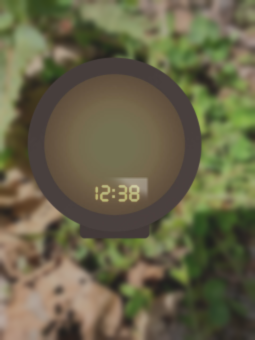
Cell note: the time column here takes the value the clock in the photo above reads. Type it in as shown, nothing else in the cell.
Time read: 12:38
